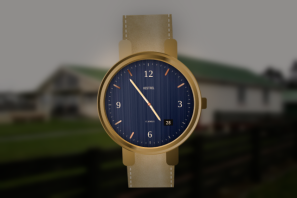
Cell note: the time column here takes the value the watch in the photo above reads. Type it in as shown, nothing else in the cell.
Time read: 4:54
